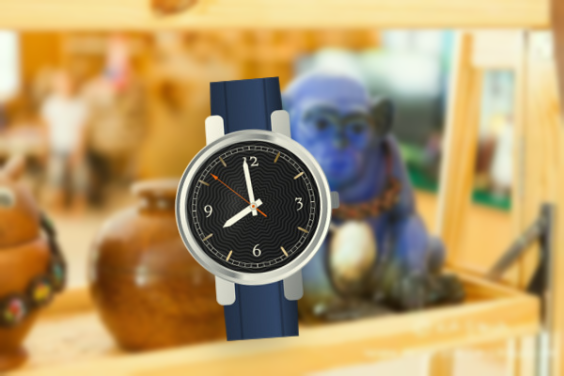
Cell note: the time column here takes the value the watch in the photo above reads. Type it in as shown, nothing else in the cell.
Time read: 7:58:52
